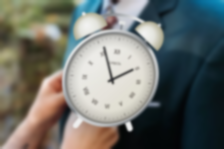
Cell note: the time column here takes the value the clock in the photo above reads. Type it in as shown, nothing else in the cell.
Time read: 1:56
